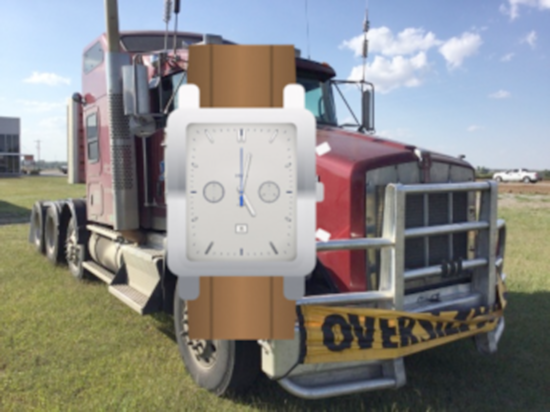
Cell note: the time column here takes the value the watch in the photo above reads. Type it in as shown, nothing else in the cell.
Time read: 5:02
